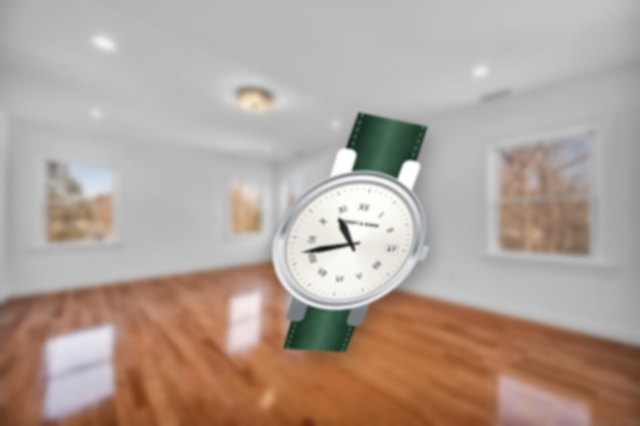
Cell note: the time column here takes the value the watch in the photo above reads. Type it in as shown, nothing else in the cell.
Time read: 10:42
